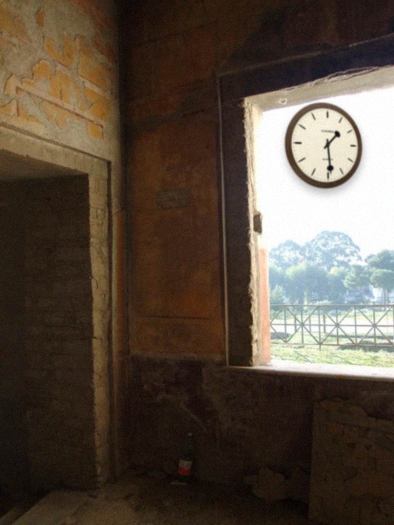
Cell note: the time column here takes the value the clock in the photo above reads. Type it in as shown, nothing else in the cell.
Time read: 1:29
